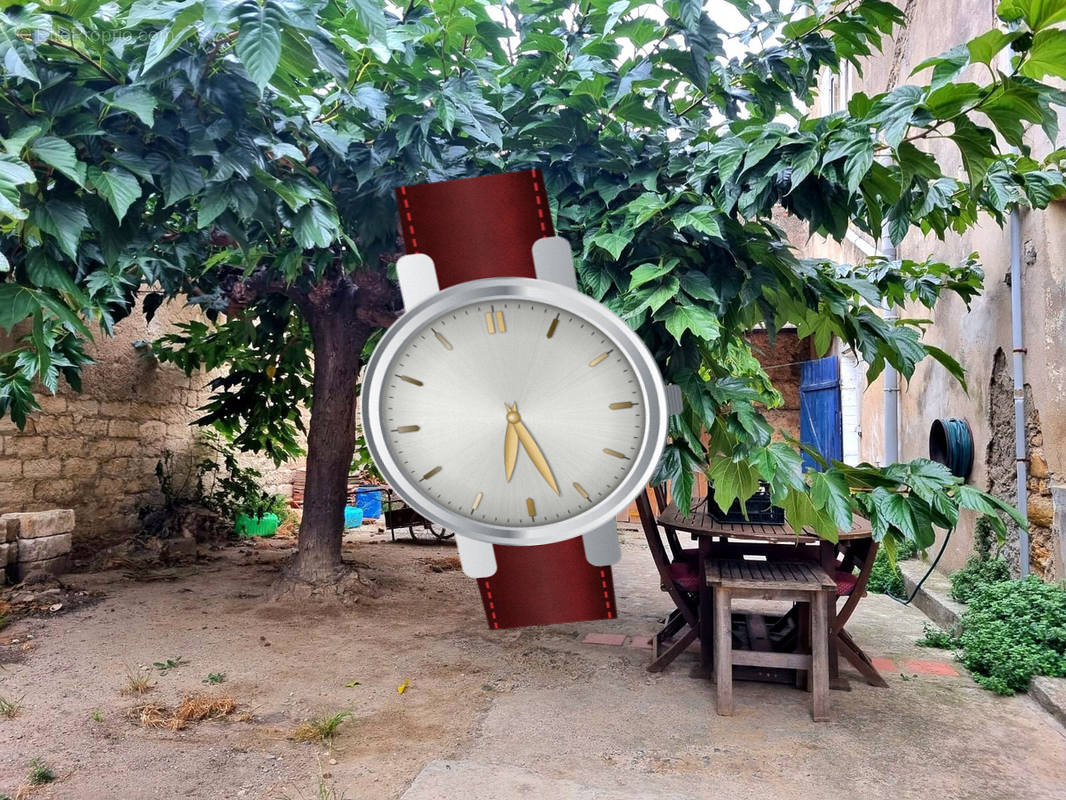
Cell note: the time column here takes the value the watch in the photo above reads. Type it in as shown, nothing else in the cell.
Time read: 6:27
